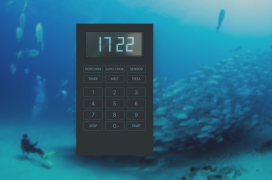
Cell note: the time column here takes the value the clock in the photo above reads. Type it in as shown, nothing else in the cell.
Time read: 17:22
